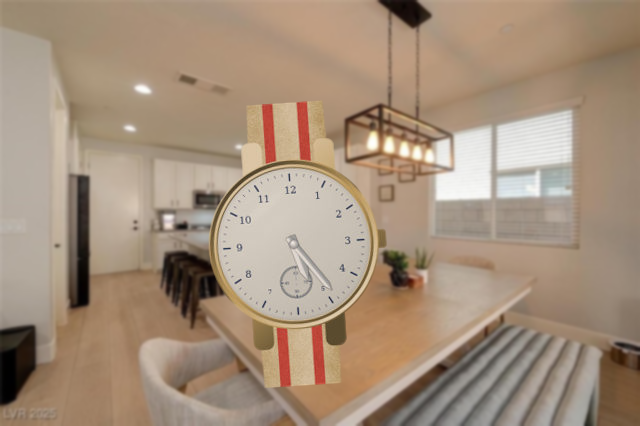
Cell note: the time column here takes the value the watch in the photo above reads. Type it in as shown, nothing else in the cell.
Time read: 5:24
